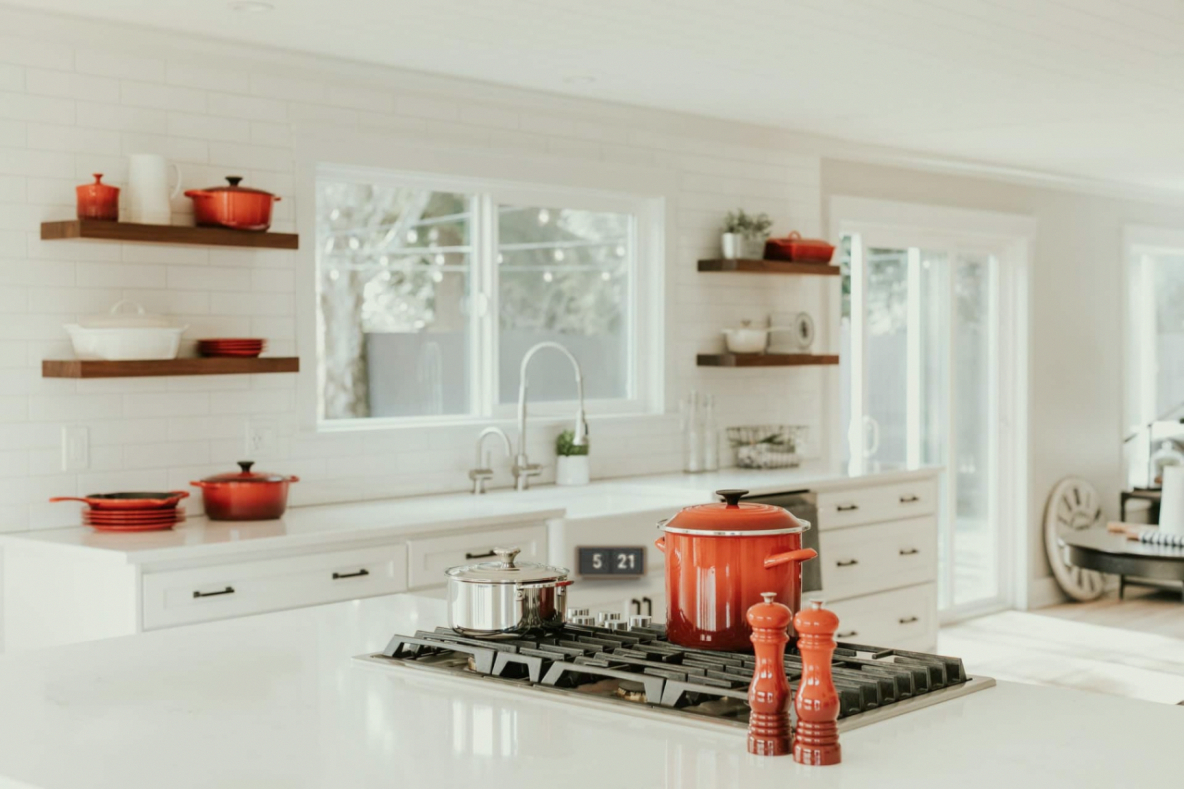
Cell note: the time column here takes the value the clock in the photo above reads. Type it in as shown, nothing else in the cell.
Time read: 5:21
